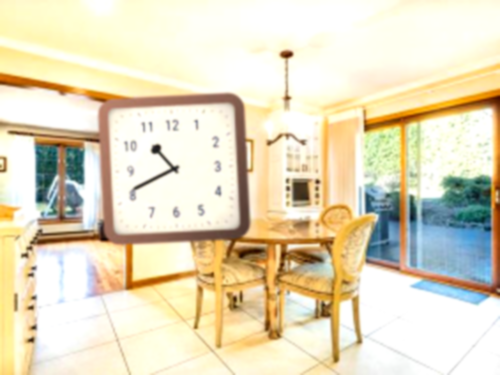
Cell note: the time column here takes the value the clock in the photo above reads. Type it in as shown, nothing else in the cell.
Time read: 10:41
